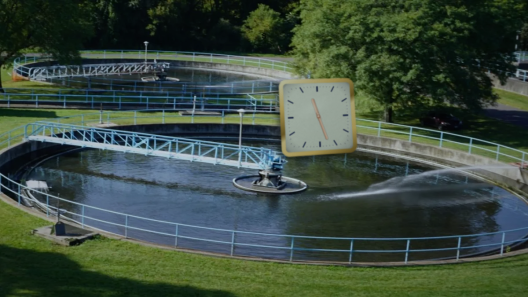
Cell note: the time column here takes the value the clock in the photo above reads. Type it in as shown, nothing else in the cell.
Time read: 11:27
